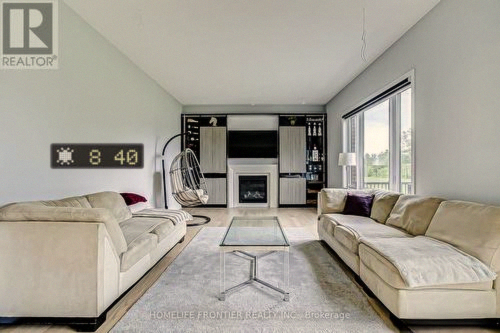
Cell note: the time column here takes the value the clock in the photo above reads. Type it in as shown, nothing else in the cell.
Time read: 8:40
